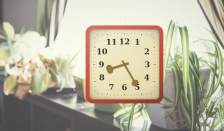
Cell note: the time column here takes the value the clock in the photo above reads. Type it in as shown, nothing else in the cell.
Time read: 8:25
